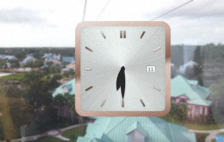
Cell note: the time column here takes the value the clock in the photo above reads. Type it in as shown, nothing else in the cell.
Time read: 6:30
